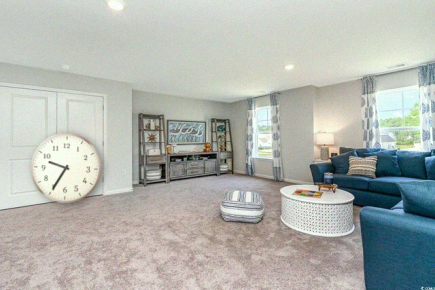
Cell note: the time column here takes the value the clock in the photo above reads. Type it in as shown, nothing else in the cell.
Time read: 9:35
